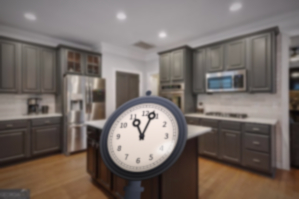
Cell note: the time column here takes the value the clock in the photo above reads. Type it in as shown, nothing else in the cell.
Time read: 11:03
